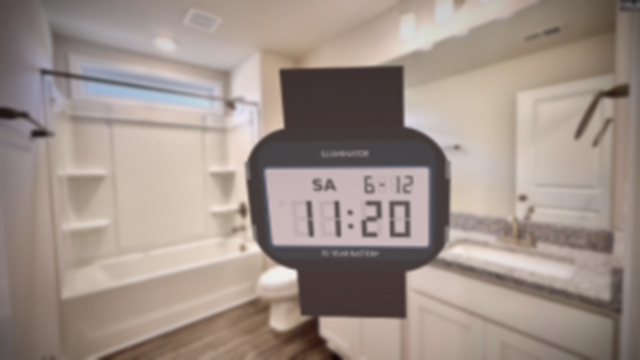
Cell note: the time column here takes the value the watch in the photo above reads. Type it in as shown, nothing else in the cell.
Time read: 11:20
